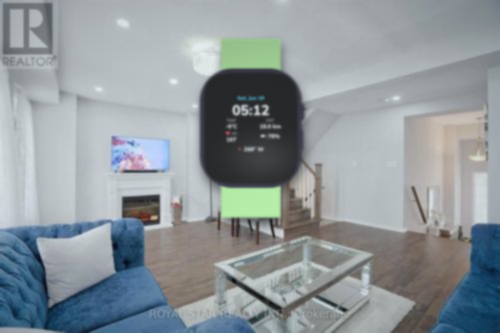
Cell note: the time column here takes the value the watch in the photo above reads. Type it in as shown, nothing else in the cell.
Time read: 5:12
